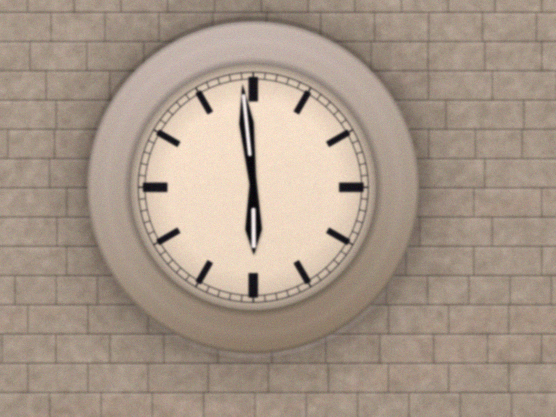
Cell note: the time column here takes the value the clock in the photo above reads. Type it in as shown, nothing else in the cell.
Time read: 5:59
